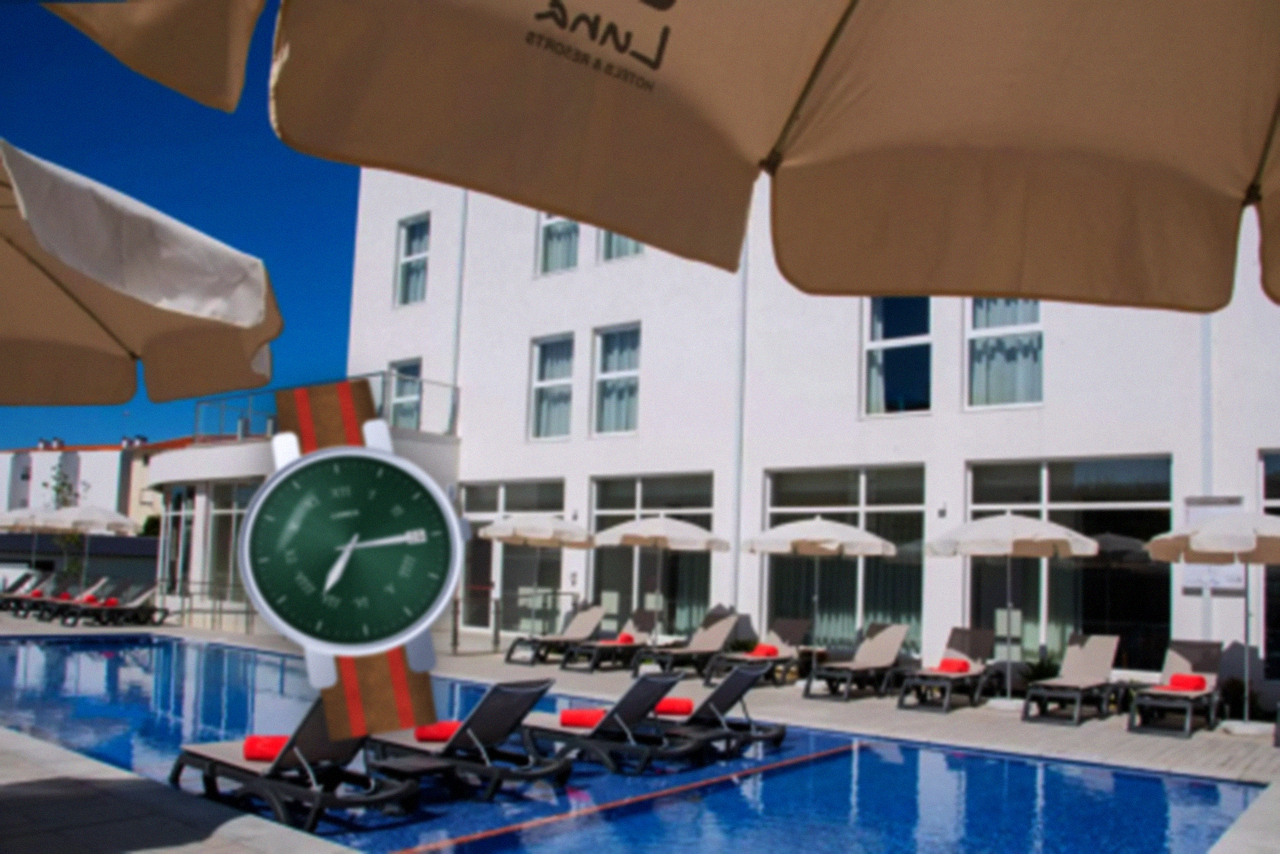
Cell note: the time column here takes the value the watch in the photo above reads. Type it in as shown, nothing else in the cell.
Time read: 7:15
